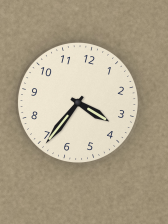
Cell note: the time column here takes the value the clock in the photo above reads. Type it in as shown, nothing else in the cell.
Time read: 3:34
